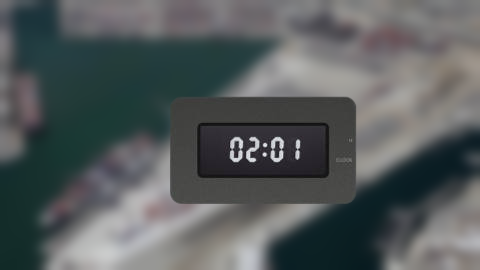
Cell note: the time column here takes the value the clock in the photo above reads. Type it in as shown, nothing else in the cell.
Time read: 2:01
